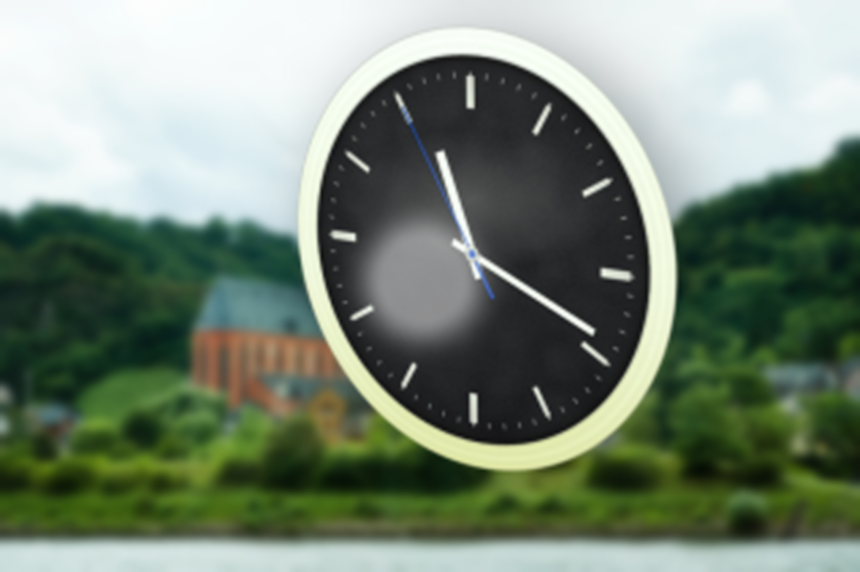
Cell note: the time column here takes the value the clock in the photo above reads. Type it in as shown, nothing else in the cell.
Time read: 11:18:55
